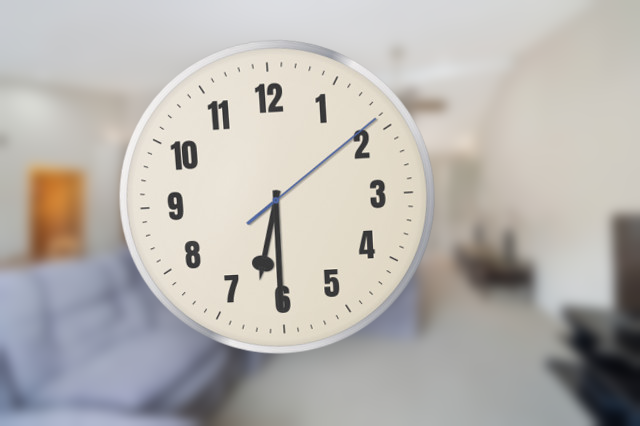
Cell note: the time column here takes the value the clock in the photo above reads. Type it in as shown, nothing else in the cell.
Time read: 6:30:09
